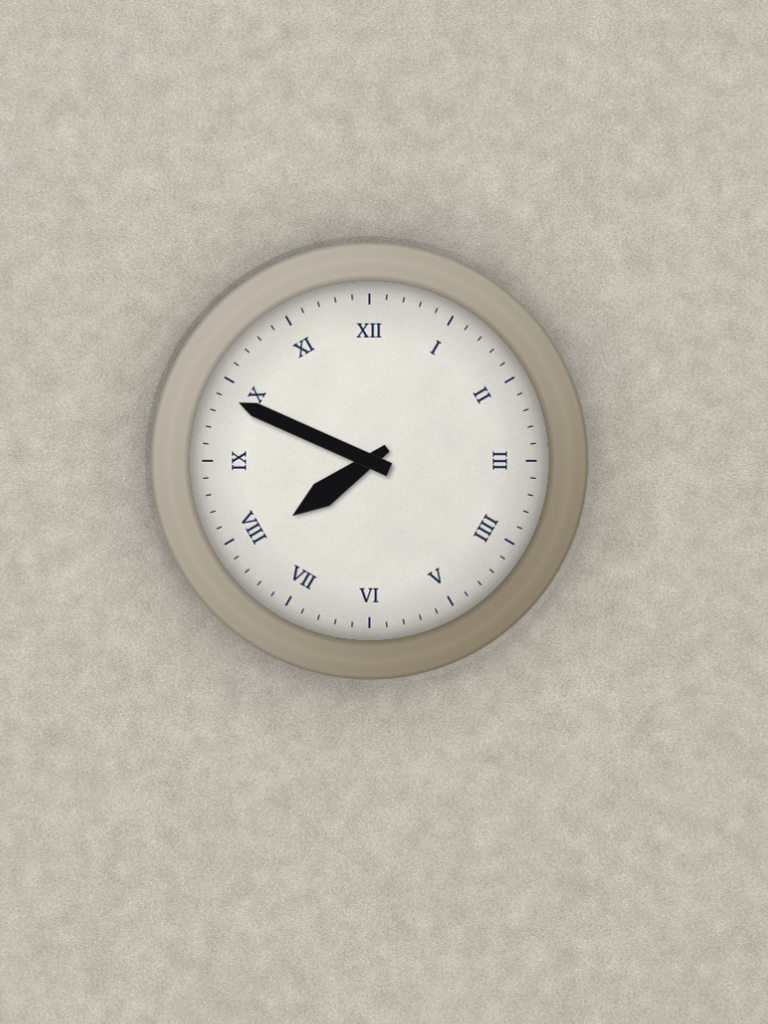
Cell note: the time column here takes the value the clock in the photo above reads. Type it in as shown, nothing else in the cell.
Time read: 7:49
